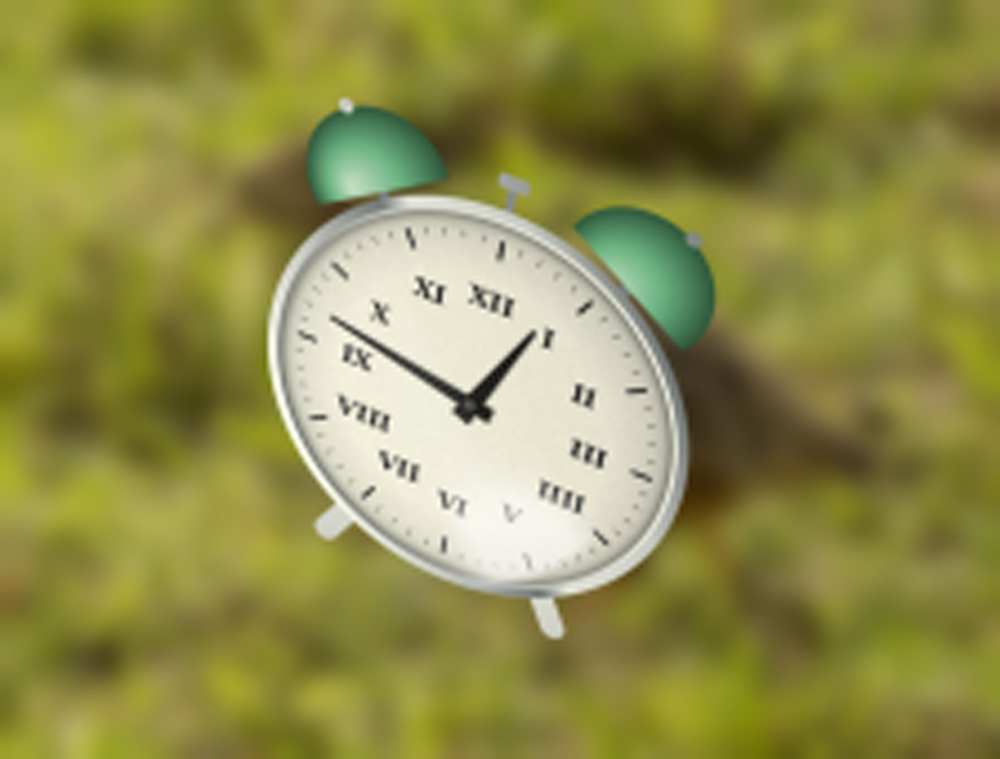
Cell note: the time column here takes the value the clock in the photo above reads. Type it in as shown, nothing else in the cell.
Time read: 12:47
